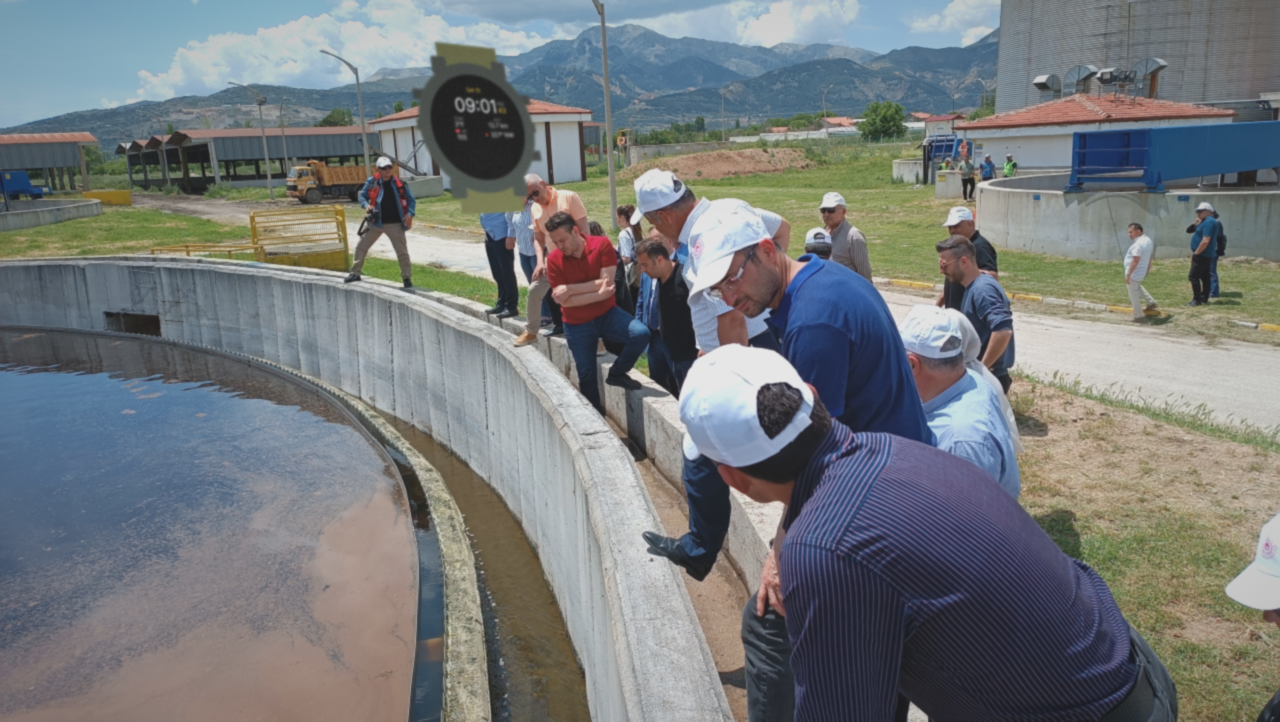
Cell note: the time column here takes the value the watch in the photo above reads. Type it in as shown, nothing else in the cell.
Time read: 9:01
